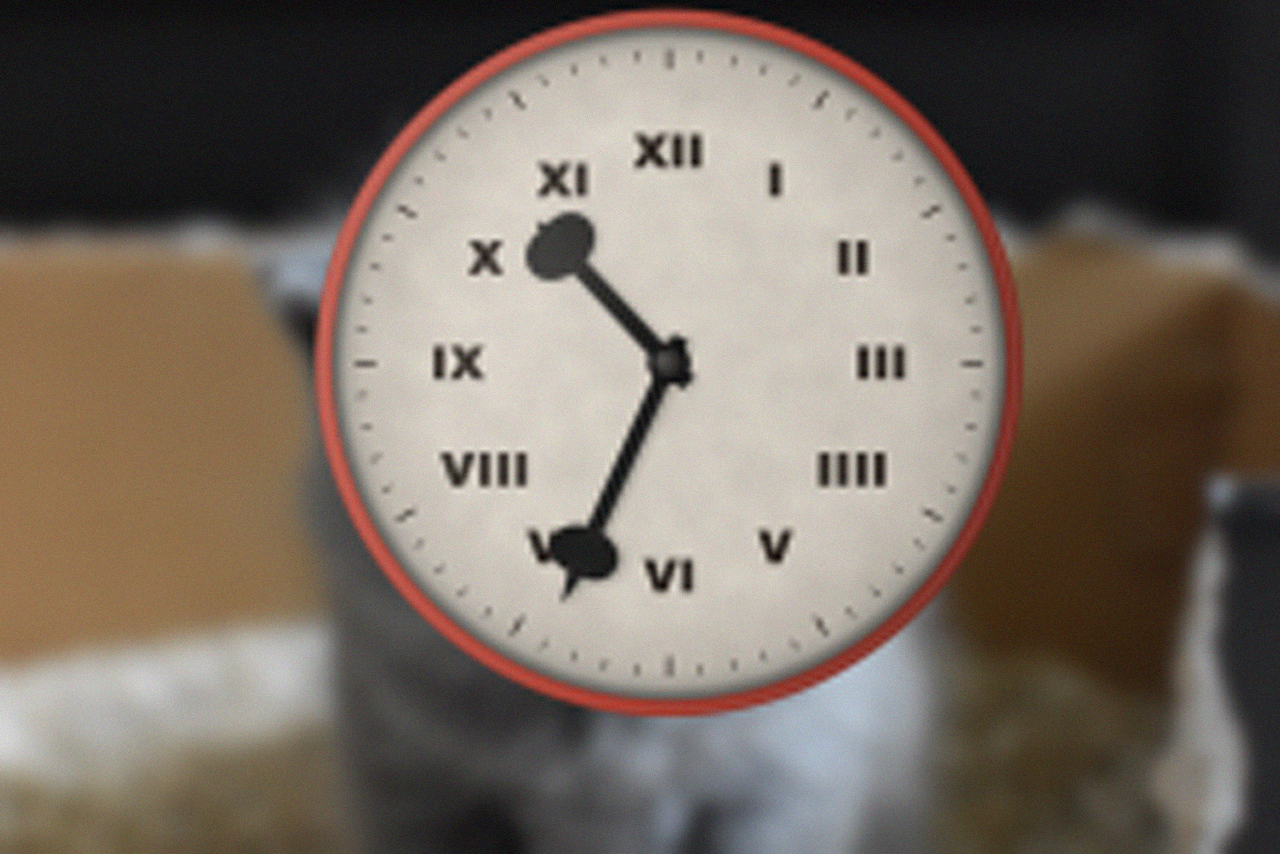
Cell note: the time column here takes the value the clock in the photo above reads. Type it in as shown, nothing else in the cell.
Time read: 10:34
